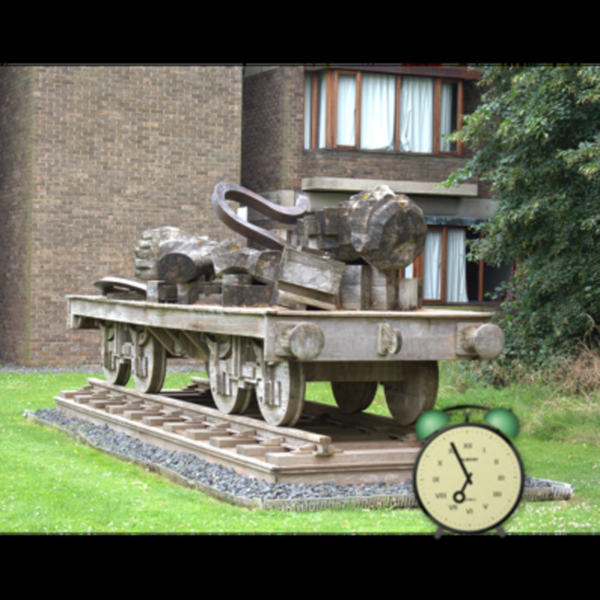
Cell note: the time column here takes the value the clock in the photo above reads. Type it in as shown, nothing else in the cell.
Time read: 6:56
